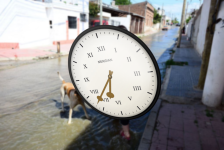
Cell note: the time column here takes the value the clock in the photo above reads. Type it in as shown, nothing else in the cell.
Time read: 6:37
